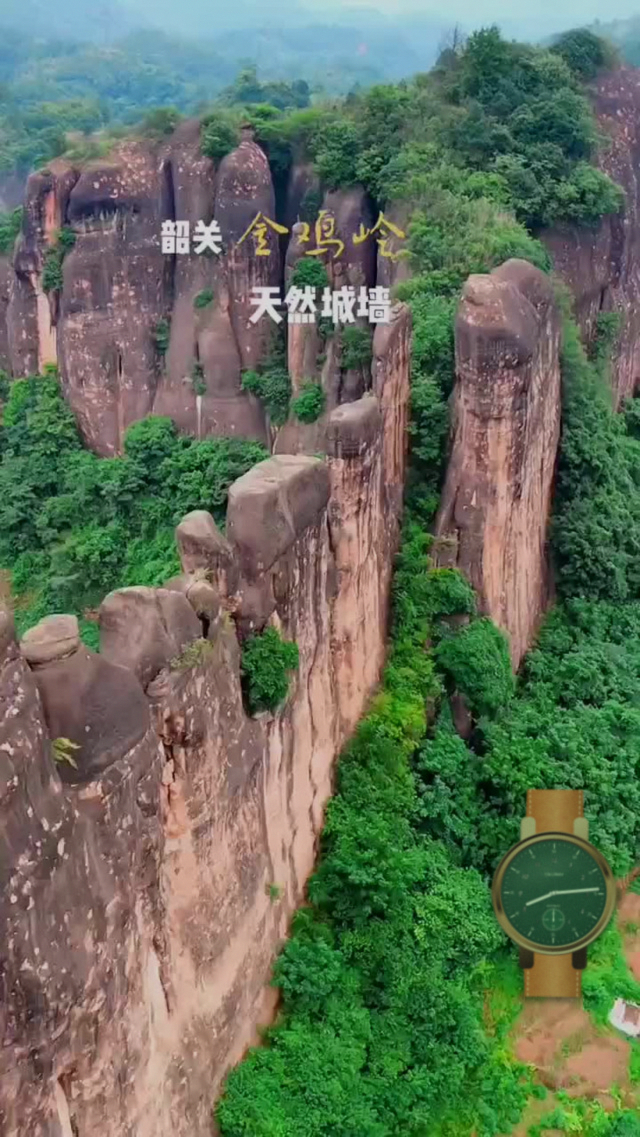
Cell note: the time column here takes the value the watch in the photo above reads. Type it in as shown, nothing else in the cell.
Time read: 8:14
